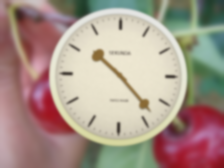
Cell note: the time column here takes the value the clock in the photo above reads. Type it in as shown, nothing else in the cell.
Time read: 10:23
